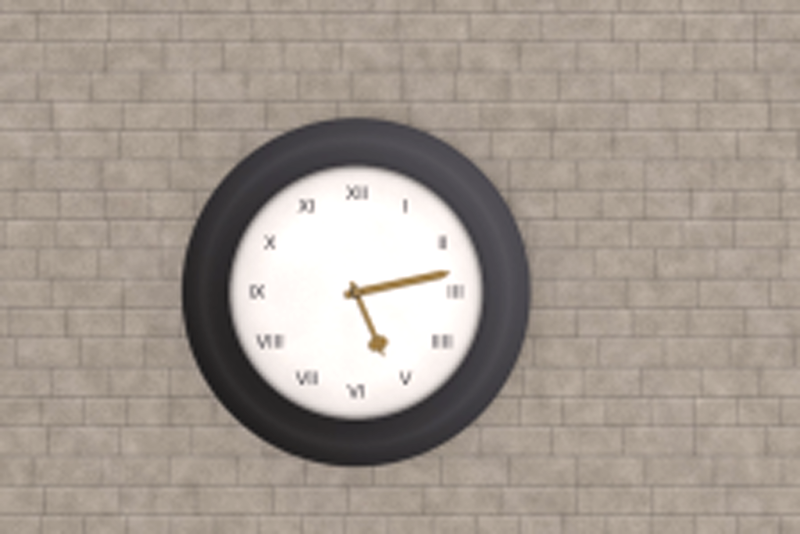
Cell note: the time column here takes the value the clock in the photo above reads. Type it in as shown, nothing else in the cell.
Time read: 5:13
